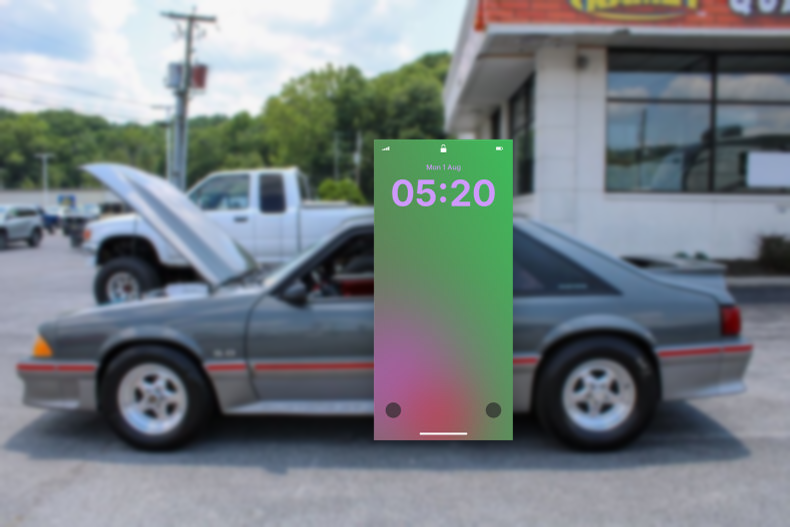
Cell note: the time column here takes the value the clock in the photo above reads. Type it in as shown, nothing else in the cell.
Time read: 5:20
